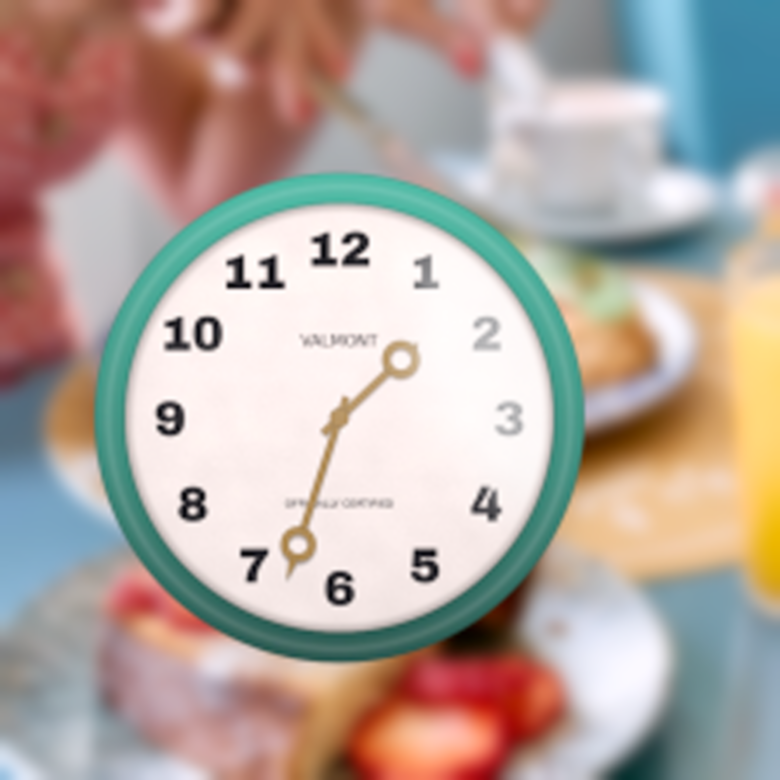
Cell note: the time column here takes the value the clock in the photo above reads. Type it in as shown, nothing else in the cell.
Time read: 1:33
